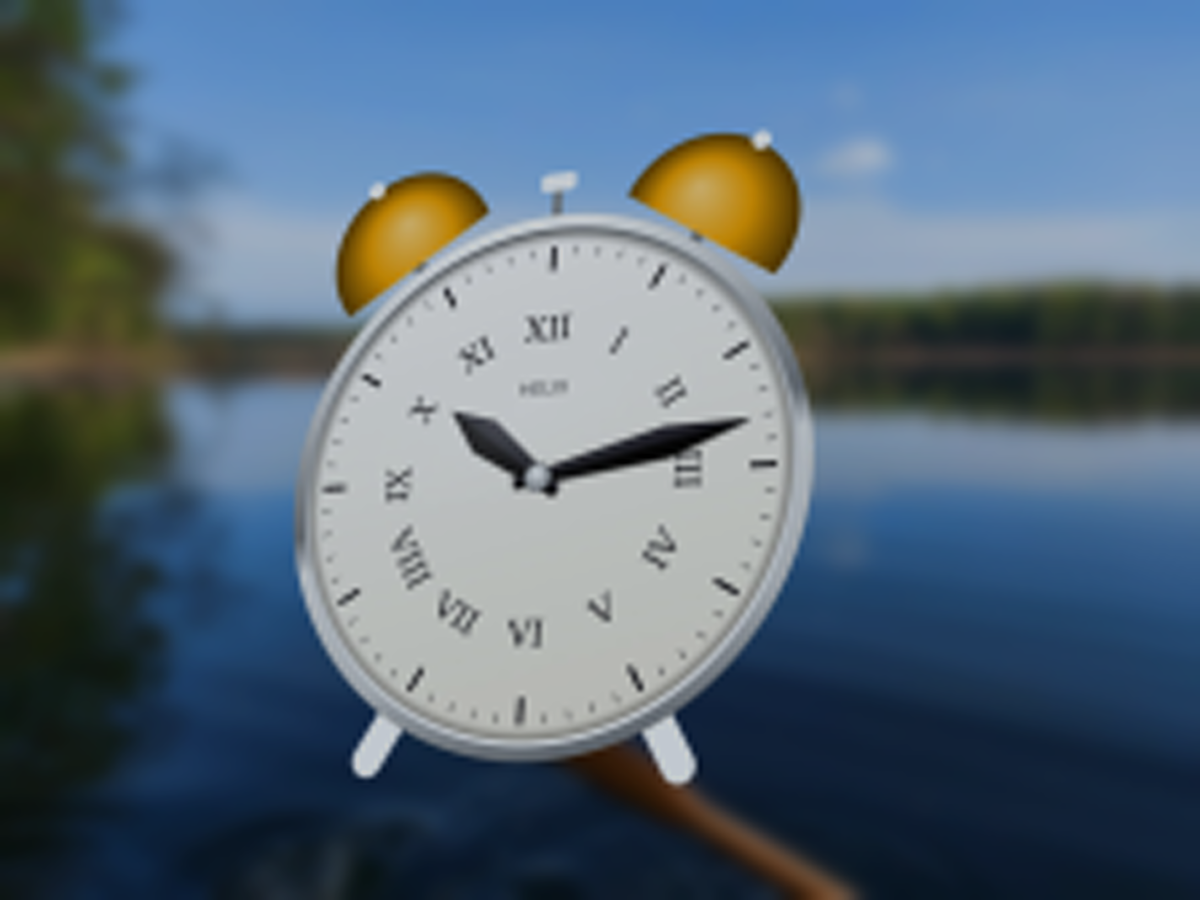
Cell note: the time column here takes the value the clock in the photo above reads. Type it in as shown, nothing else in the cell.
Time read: 10:13
